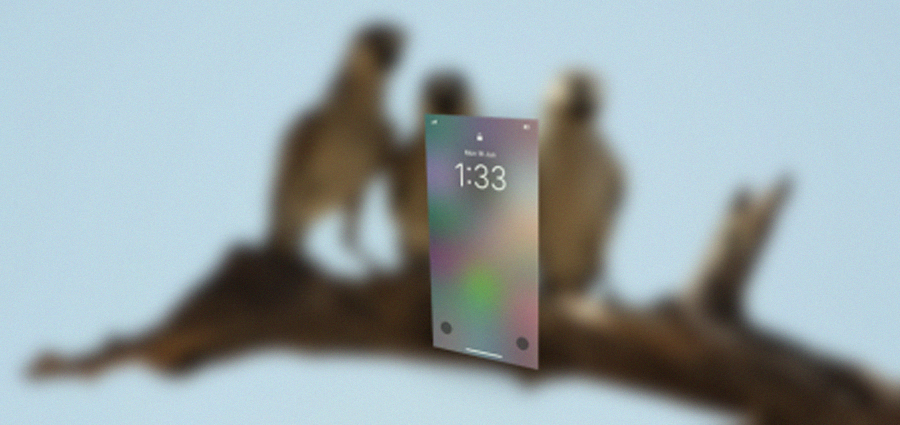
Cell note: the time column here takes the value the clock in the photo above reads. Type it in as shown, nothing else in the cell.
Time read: 1:33
